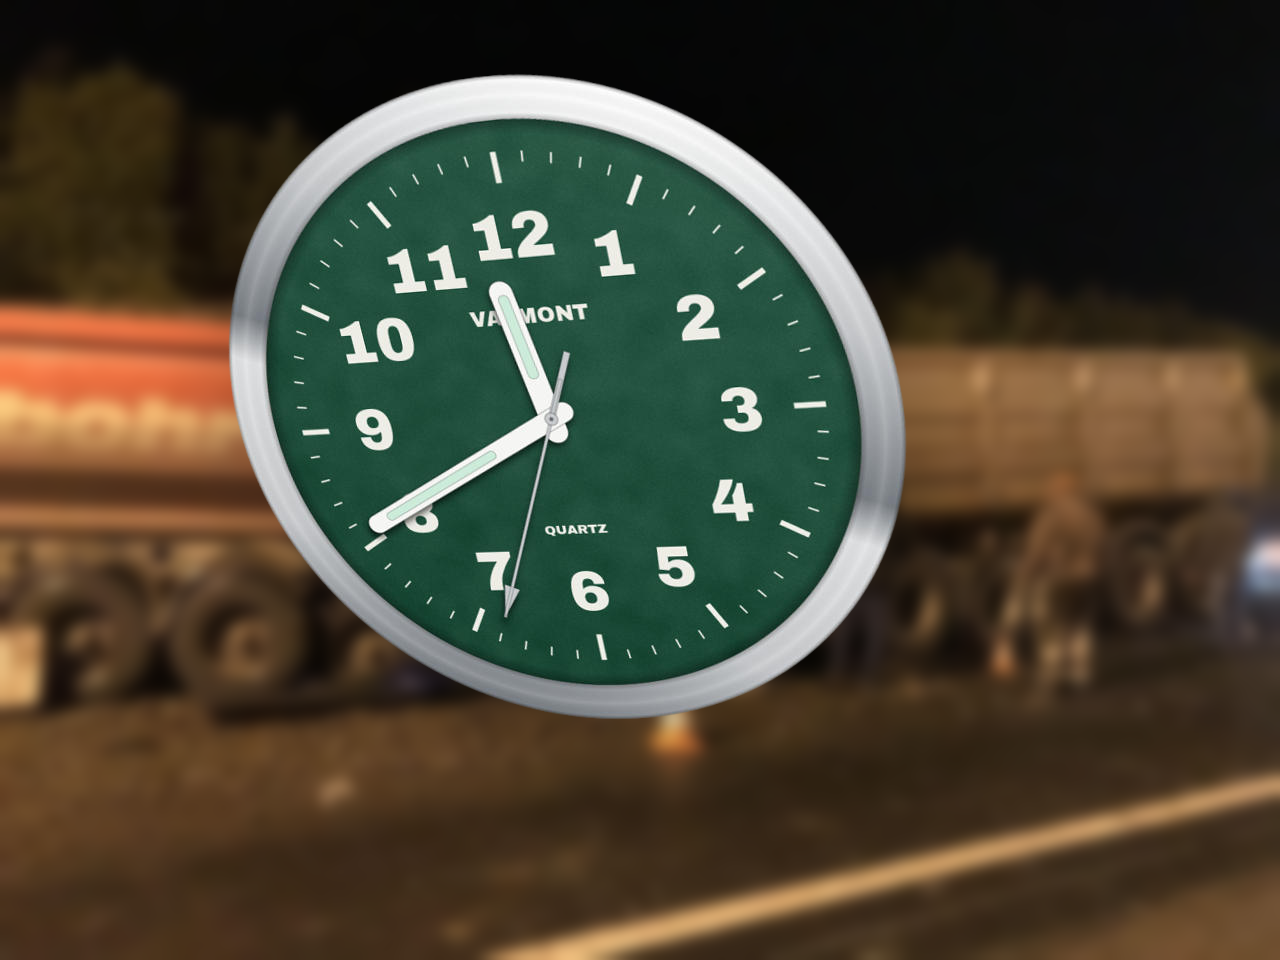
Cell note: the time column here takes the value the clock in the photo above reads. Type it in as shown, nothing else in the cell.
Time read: 11:40:34
